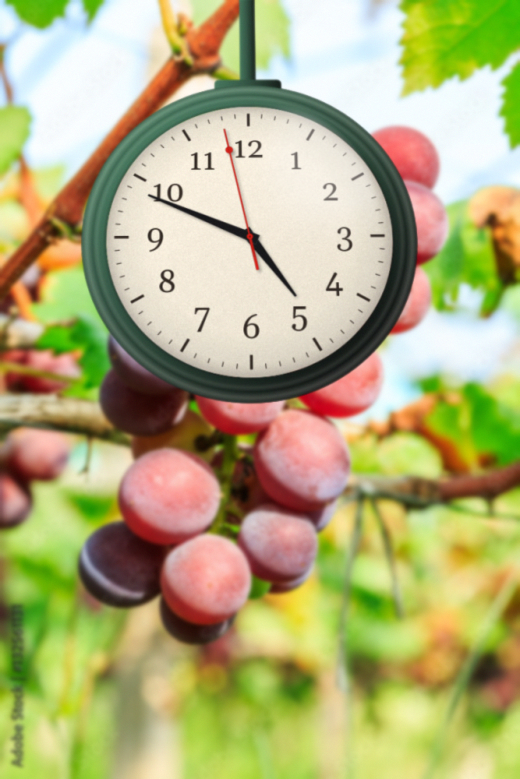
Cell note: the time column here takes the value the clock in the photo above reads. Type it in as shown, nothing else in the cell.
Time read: 4:48:58
